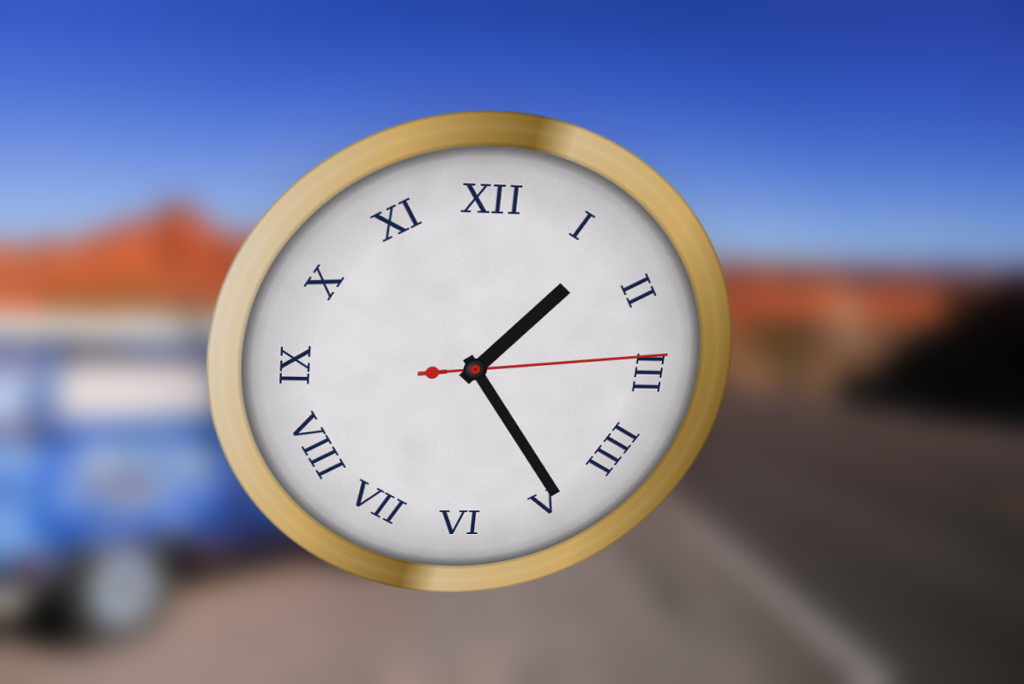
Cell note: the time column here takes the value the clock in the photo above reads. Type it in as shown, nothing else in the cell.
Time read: 1:24:14
